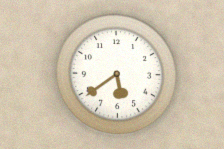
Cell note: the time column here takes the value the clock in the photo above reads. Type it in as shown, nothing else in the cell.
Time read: 5:39
